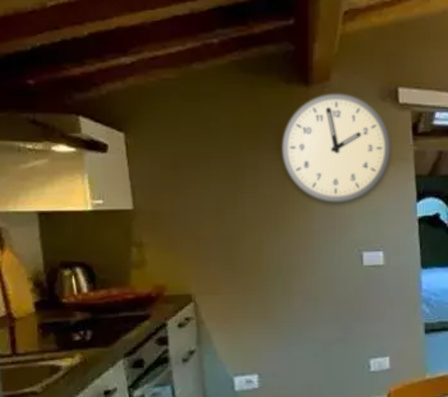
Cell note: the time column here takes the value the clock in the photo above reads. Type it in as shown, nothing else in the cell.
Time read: 1:58
